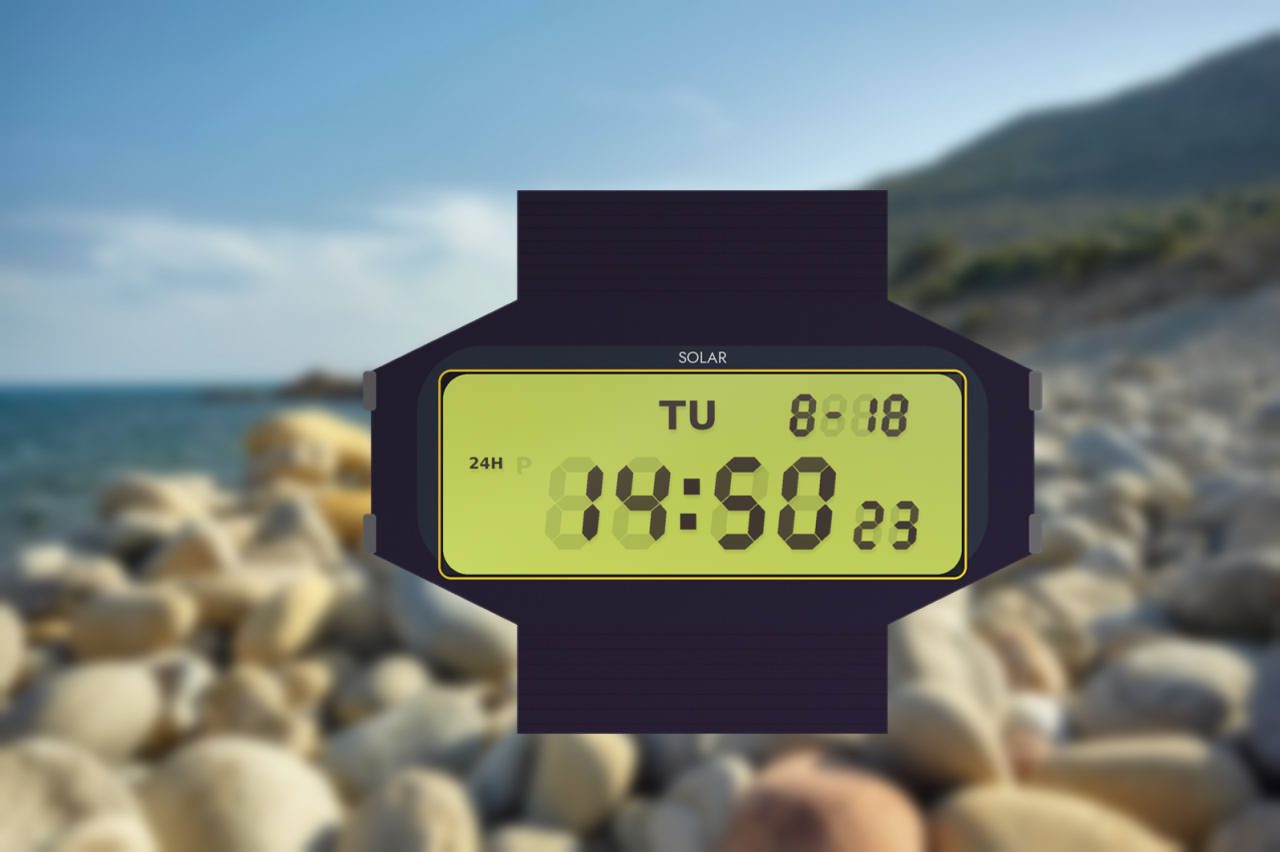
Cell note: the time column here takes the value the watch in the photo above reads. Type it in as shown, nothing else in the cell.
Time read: 14:50:23
